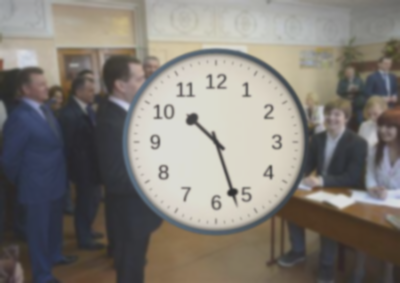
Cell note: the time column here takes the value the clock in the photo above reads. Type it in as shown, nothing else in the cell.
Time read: 10:27
